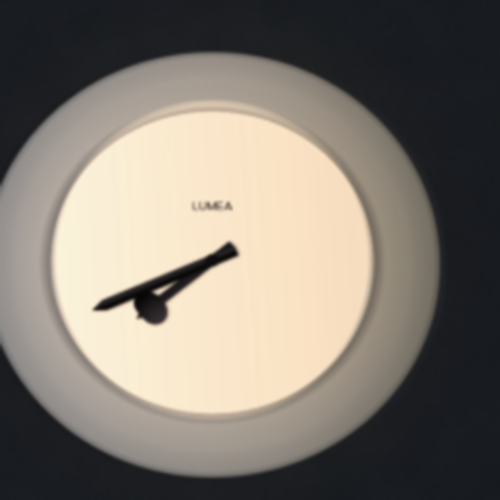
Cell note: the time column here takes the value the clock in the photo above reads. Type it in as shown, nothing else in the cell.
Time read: 7:41
